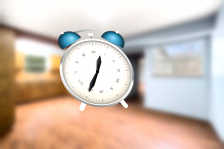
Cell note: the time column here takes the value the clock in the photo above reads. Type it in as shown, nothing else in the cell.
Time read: 12:35
